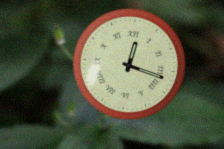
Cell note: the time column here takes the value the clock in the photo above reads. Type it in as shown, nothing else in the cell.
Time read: 12:17
